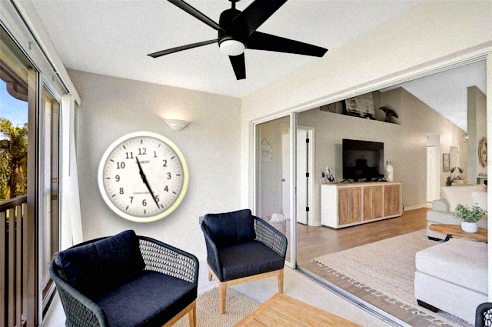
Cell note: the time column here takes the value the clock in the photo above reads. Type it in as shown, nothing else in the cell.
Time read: 11:26
